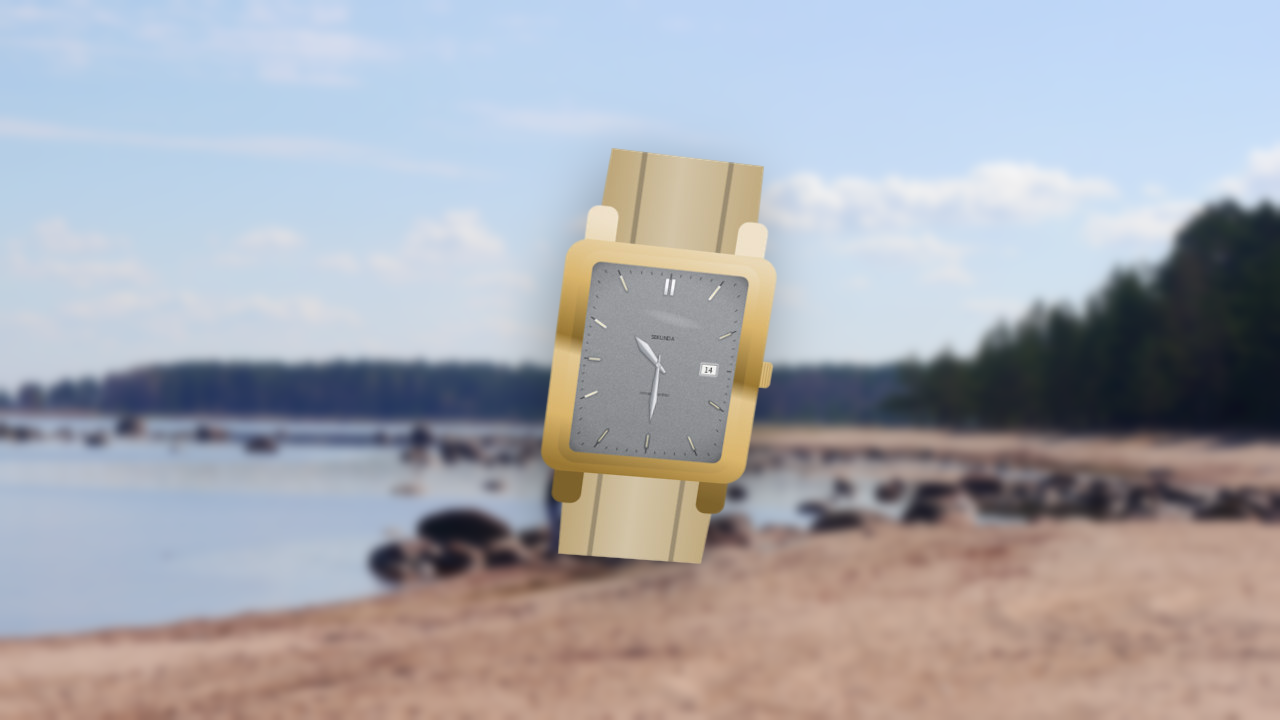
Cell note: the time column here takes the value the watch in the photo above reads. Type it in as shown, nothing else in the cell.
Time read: 10:30
